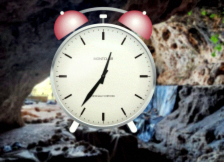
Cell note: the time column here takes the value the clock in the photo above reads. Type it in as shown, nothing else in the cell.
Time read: 12:36
